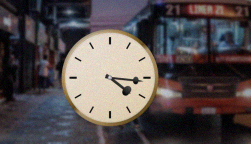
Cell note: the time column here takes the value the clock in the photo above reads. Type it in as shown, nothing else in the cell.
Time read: 4:16
